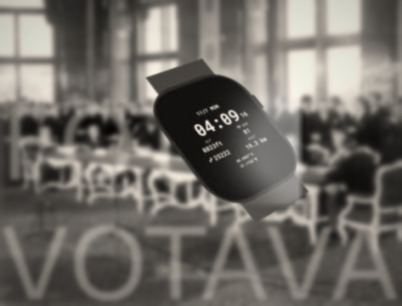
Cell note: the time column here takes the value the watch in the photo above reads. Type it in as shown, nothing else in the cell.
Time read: 4:09
